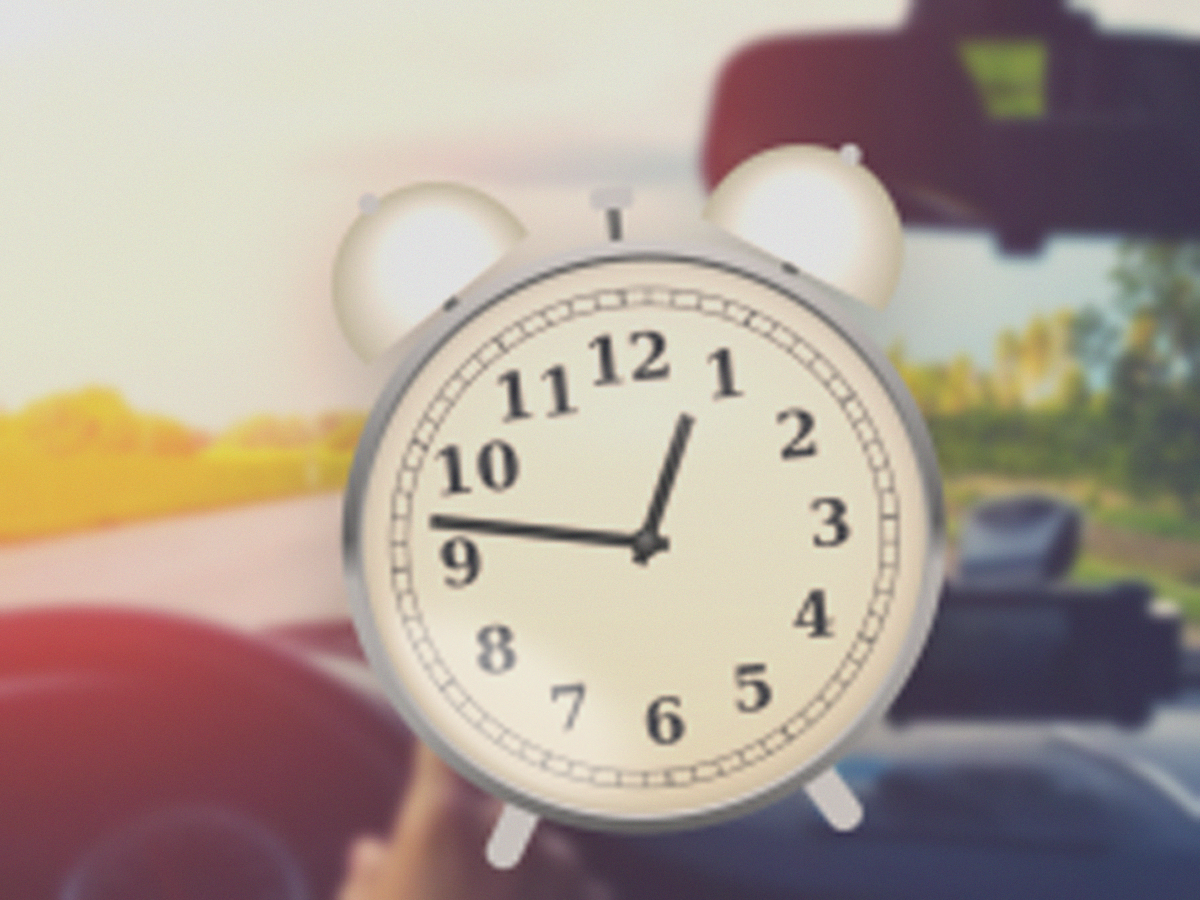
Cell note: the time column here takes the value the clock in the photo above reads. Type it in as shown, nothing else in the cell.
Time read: 12:47
